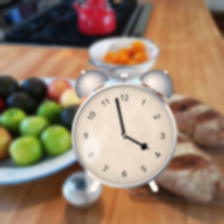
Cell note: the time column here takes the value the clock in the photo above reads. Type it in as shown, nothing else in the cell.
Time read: 3:58
